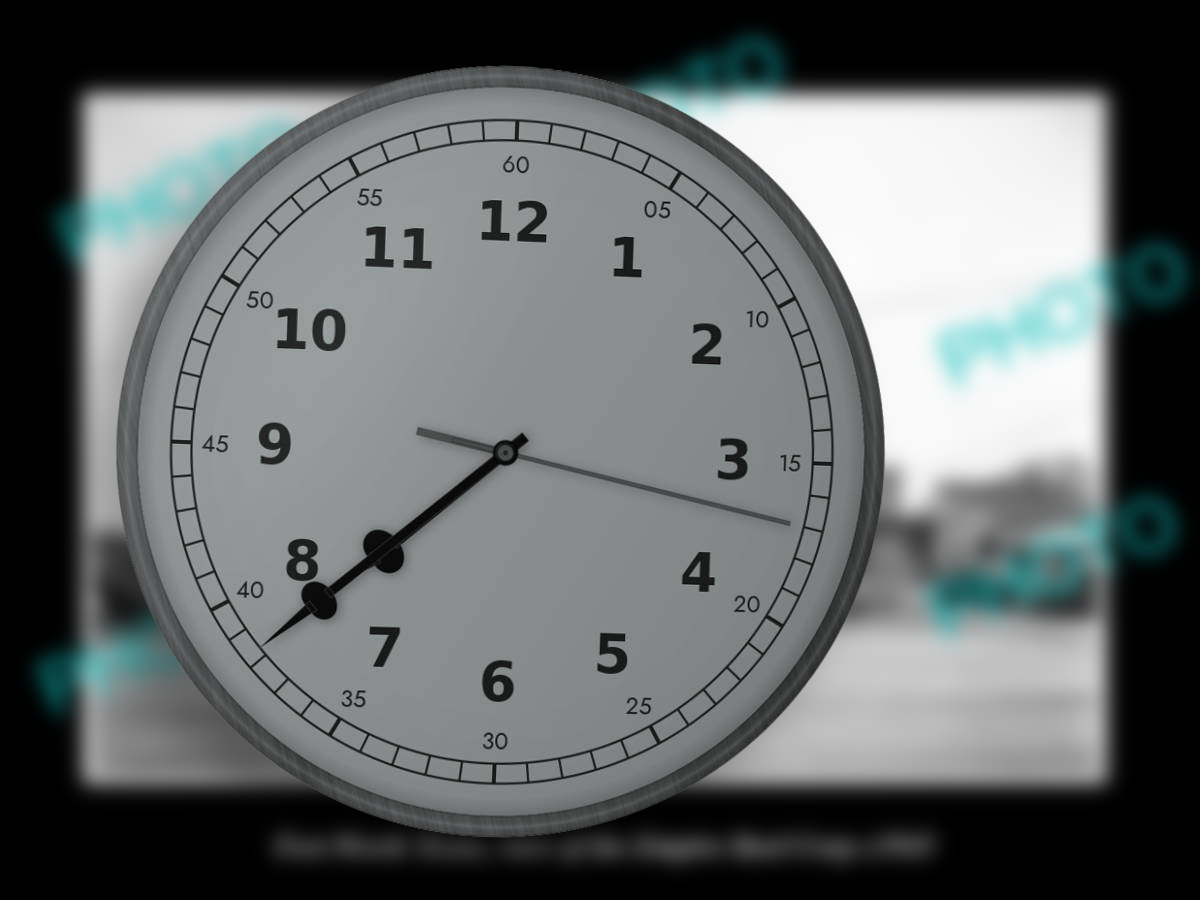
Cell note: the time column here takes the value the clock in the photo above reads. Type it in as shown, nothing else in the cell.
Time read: 7:38:17
